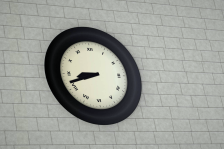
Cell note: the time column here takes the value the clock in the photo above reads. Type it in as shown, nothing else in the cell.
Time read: 8:42
